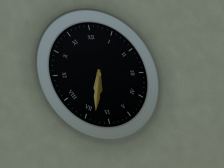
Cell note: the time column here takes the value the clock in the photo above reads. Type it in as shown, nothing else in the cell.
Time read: 6:33
